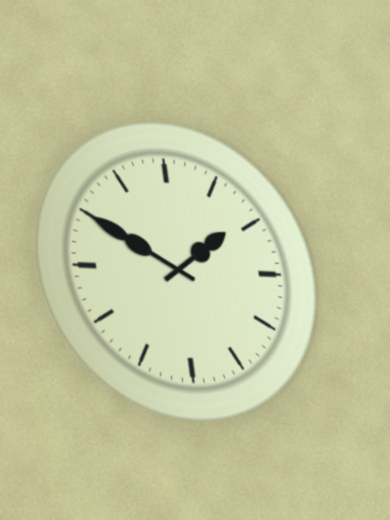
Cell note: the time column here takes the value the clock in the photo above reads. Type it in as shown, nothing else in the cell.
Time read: 1:50
